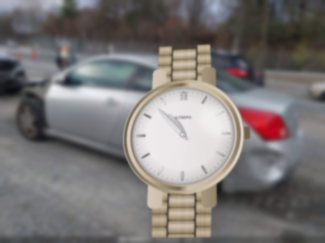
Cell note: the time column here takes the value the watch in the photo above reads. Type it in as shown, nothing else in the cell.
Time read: 10:53
